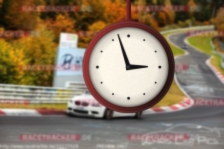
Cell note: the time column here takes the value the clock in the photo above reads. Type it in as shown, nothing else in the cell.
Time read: 2:57
